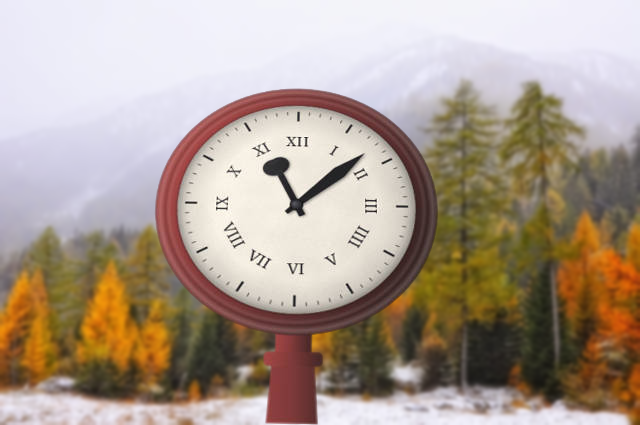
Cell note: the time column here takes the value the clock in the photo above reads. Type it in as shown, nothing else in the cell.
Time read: 11:08
